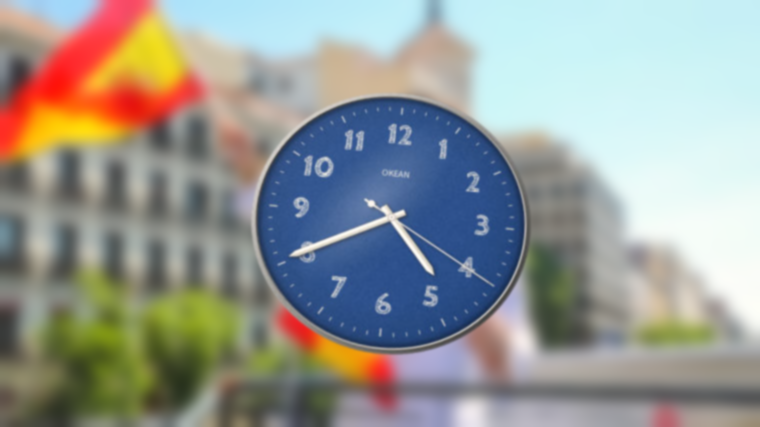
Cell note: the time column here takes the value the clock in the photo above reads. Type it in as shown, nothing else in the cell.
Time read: 4:40:20
